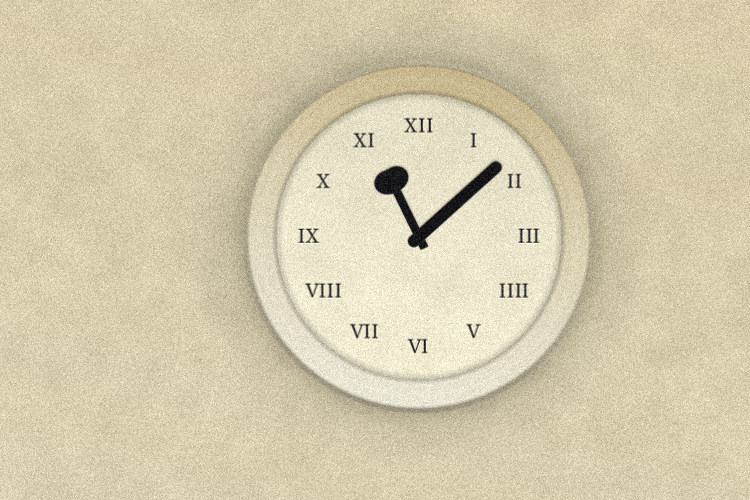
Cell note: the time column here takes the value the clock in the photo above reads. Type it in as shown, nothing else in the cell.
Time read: 11:08
